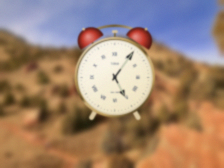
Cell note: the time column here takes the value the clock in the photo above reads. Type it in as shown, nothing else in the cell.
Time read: 5:06
